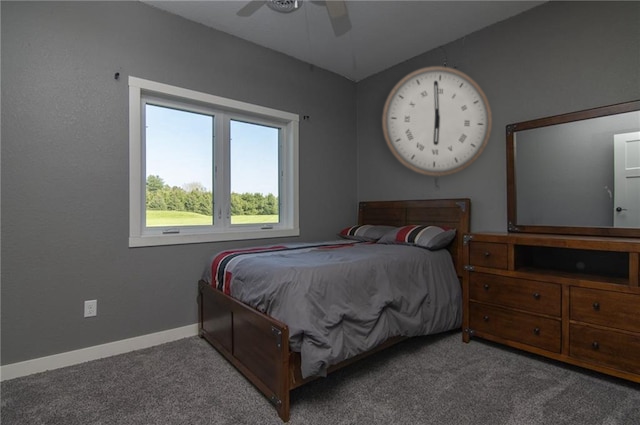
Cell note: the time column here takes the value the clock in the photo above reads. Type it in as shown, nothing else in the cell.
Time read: 5:59
